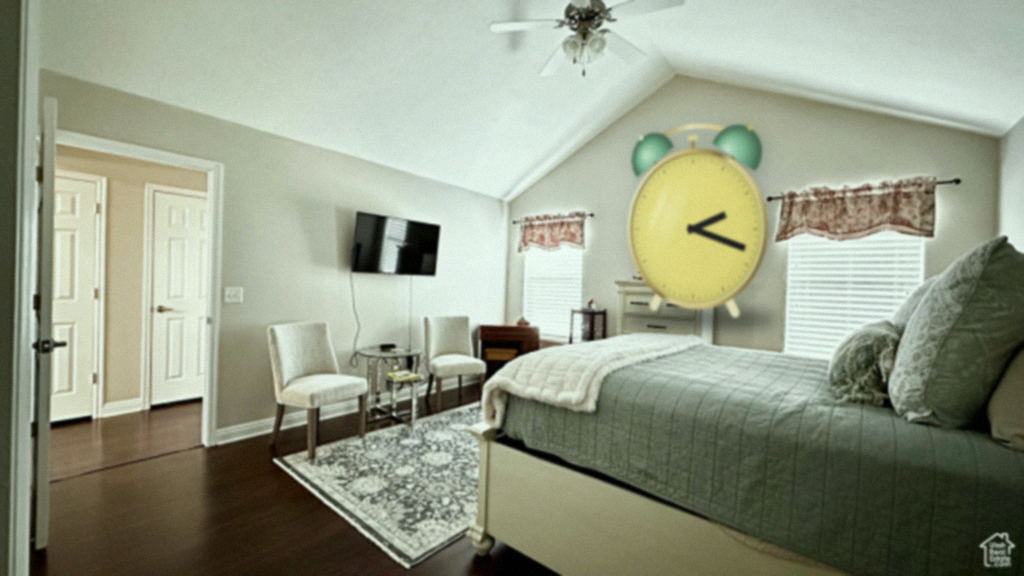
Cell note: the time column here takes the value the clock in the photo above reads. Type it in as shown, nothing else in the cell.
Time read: 2:18
